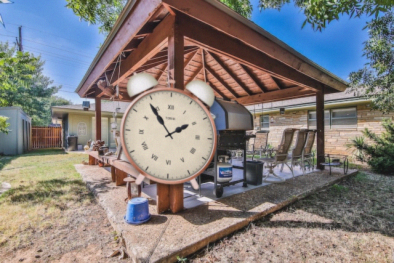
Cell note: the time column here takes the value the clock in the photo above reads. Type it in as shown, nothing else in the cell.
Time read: 1:54
